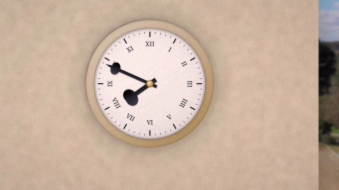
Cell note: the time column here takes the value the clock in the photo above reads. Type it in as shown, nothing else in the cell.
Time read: 7:49
